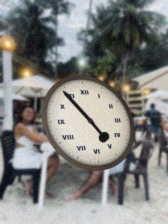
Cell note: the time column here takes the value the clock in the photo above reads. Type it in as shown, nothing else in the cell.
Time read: 4:54
